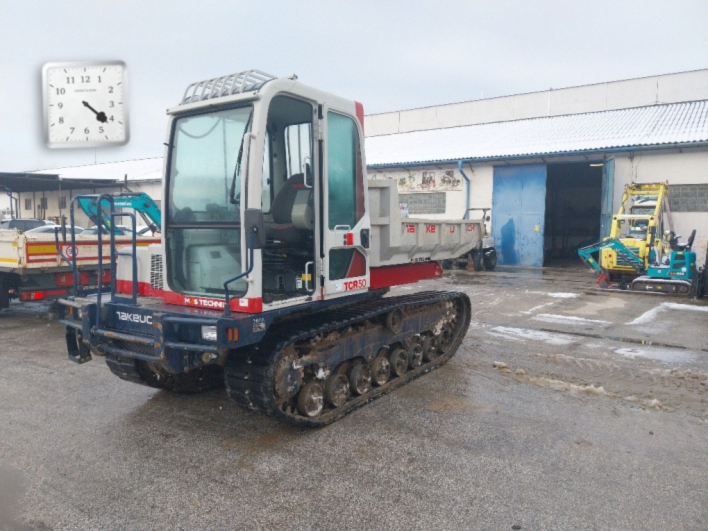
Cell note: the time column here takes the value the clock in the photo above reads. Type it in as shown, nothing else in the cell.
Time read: 4:22
